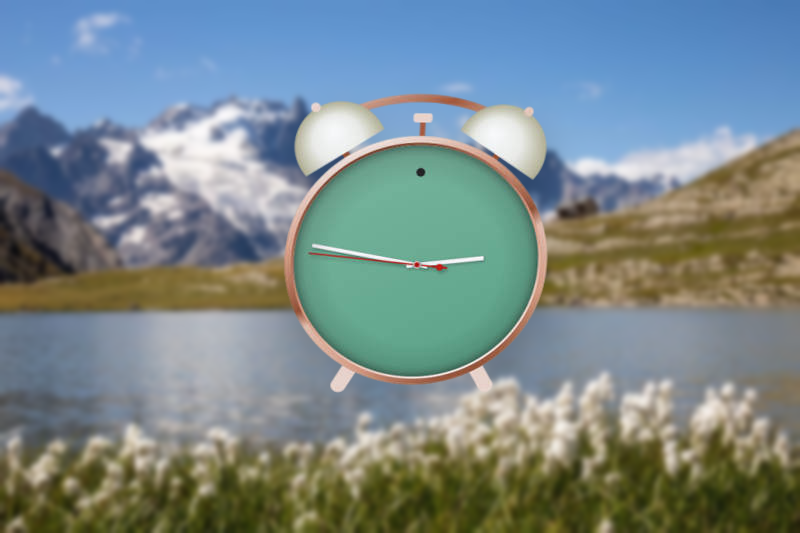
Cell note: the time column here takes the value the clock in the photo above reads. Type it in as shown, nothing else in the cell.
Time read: 2:46:46
